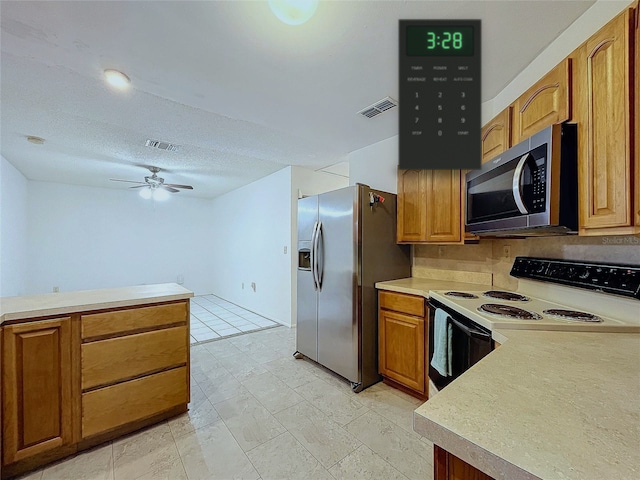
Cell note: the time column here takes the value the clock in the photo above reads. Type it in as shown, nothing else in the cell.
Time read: 3:28
